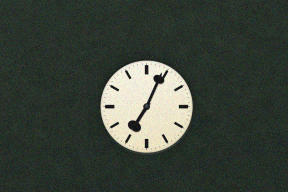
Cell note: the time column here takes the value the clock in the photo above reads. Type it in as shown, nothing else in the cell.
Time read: 7:04
